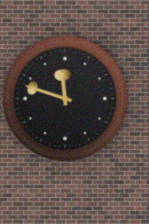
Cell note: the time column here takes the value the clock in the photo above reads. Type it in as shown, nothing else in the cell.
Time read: 11:48
